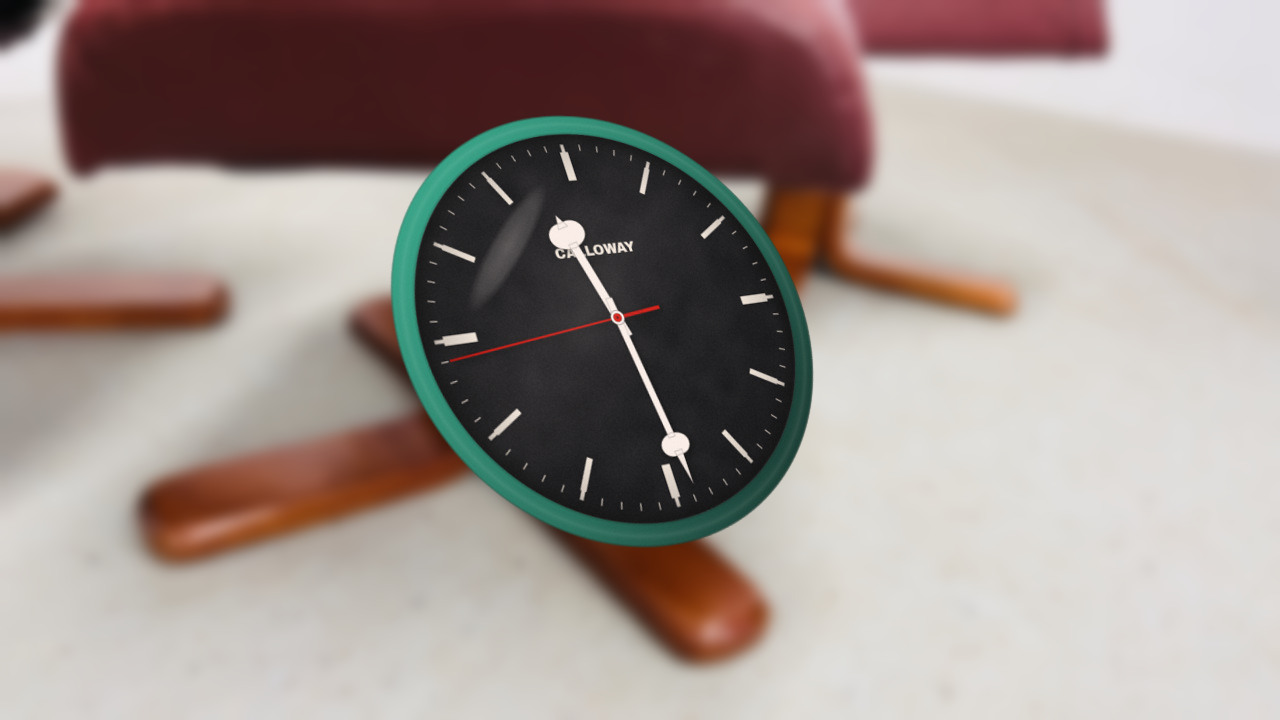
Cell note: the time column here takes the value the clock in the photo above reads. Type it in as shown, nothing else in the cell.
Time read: 11:28:44
